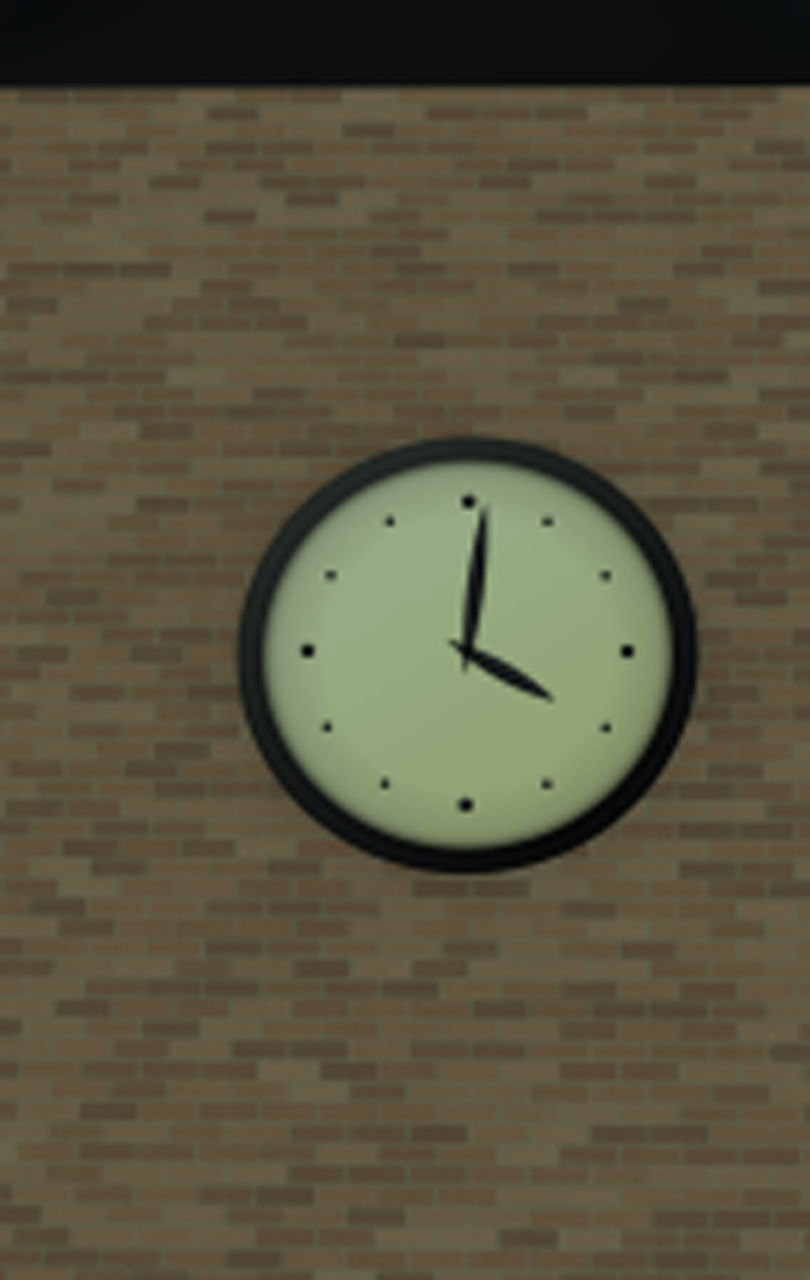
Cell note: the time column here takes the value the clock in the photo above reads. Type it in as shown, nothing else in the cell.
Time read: 4:01
